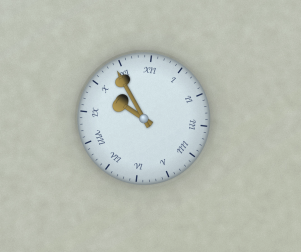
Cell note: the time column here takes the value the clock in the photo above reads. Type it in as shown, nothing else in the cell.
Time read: 9:54
